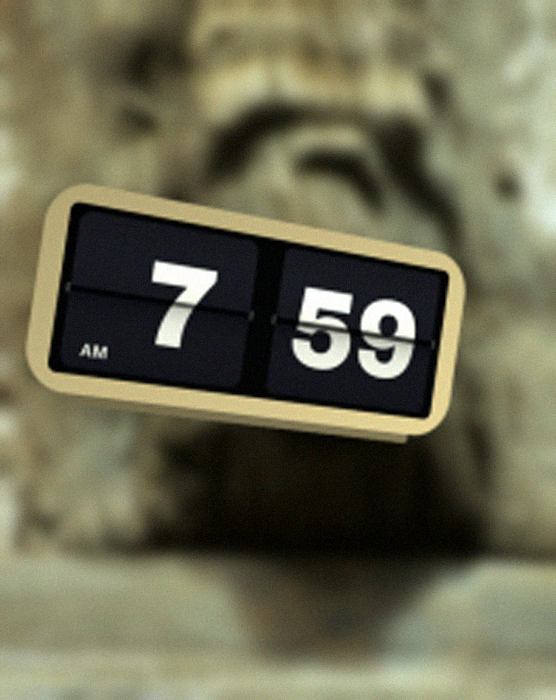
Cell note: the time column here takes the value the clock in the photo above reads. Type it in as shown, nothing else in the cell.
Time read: 7:59
